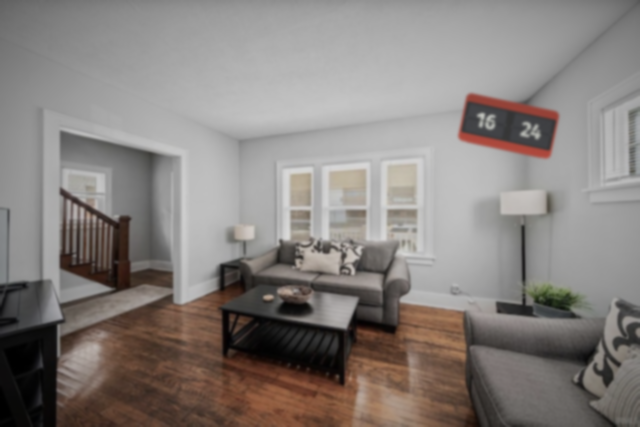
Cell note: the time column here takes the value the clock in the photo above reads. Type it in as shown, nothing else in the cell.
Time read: 16:24
